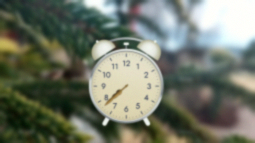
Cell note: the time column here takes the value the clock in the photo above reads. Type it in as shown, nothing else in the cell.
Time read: 7:38
